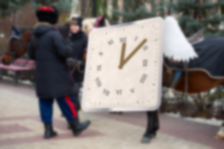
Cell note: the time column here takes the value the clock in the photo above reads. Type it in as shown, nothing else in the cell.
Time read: 12:08
